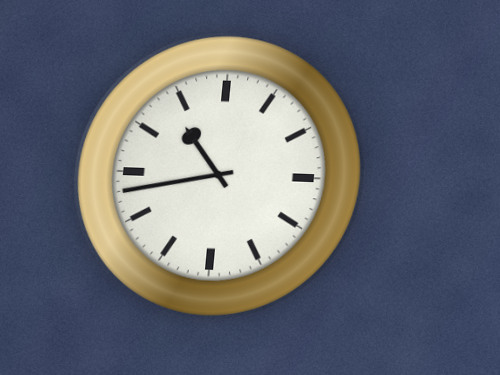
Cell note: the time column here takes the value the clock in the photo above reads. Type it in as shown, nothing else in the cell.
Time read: 10:43
